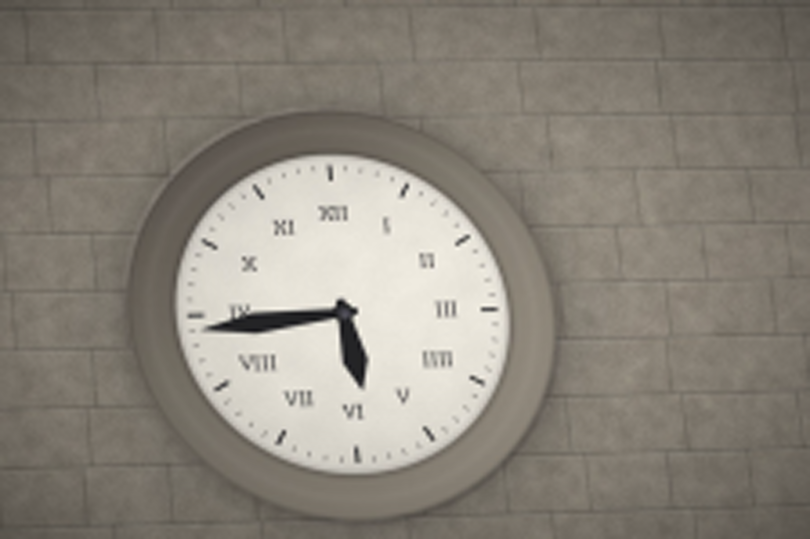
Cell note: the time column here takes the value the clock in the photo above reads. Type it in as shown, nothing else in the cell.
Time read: 5:44
